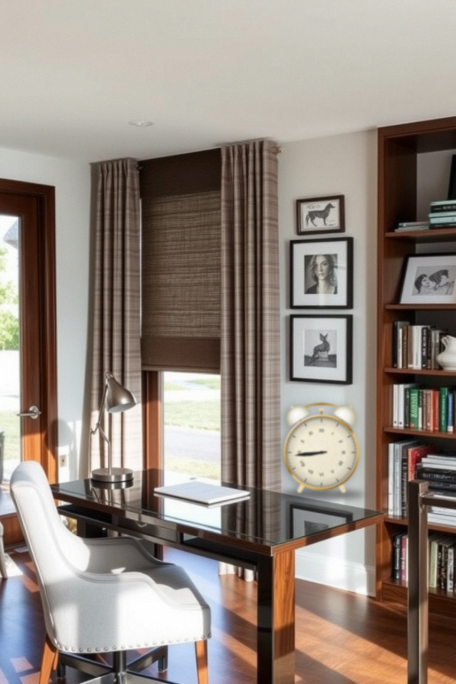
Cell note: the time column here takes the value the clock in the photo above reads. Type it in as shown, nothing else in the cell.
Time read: 8:44
